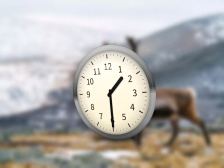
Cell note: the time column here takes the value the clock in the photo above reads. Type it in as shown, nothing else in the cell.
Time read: 1:30
